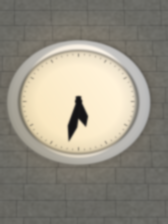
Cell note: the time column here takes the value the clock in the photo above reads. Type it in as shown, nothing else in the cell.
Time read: 5:32
